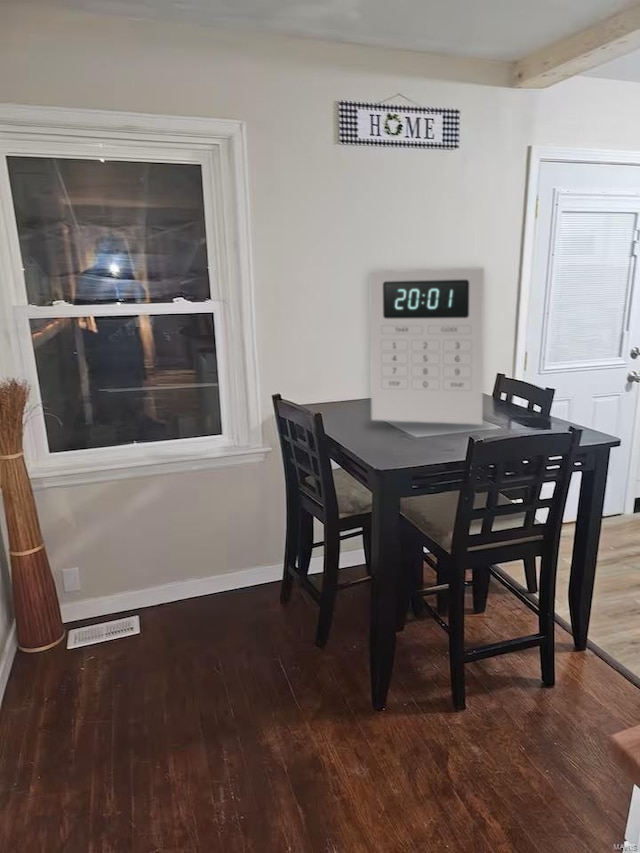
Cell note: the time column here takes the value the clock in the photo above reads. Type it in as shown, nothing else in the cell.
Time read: 20:01
